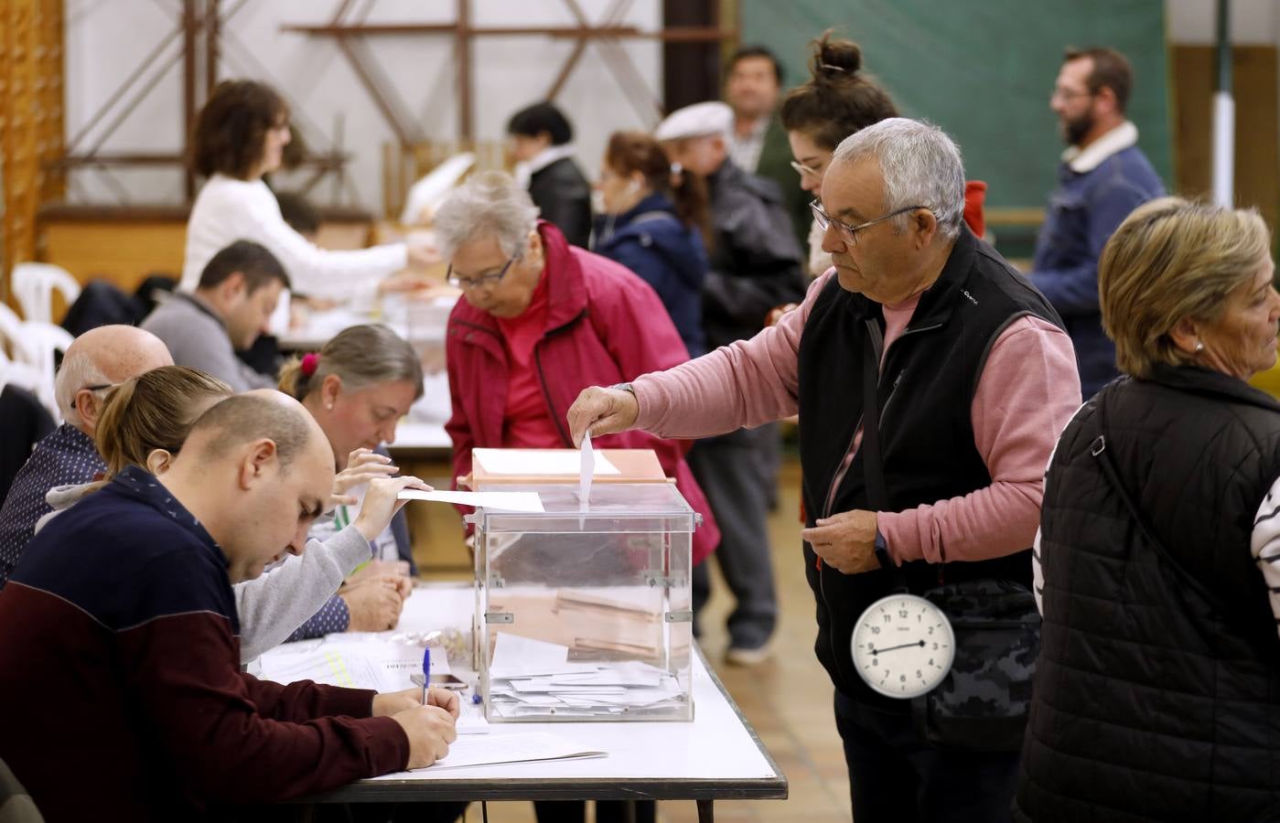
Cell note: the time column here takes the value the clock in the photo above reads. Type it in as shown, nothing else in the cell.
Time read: 2:43
